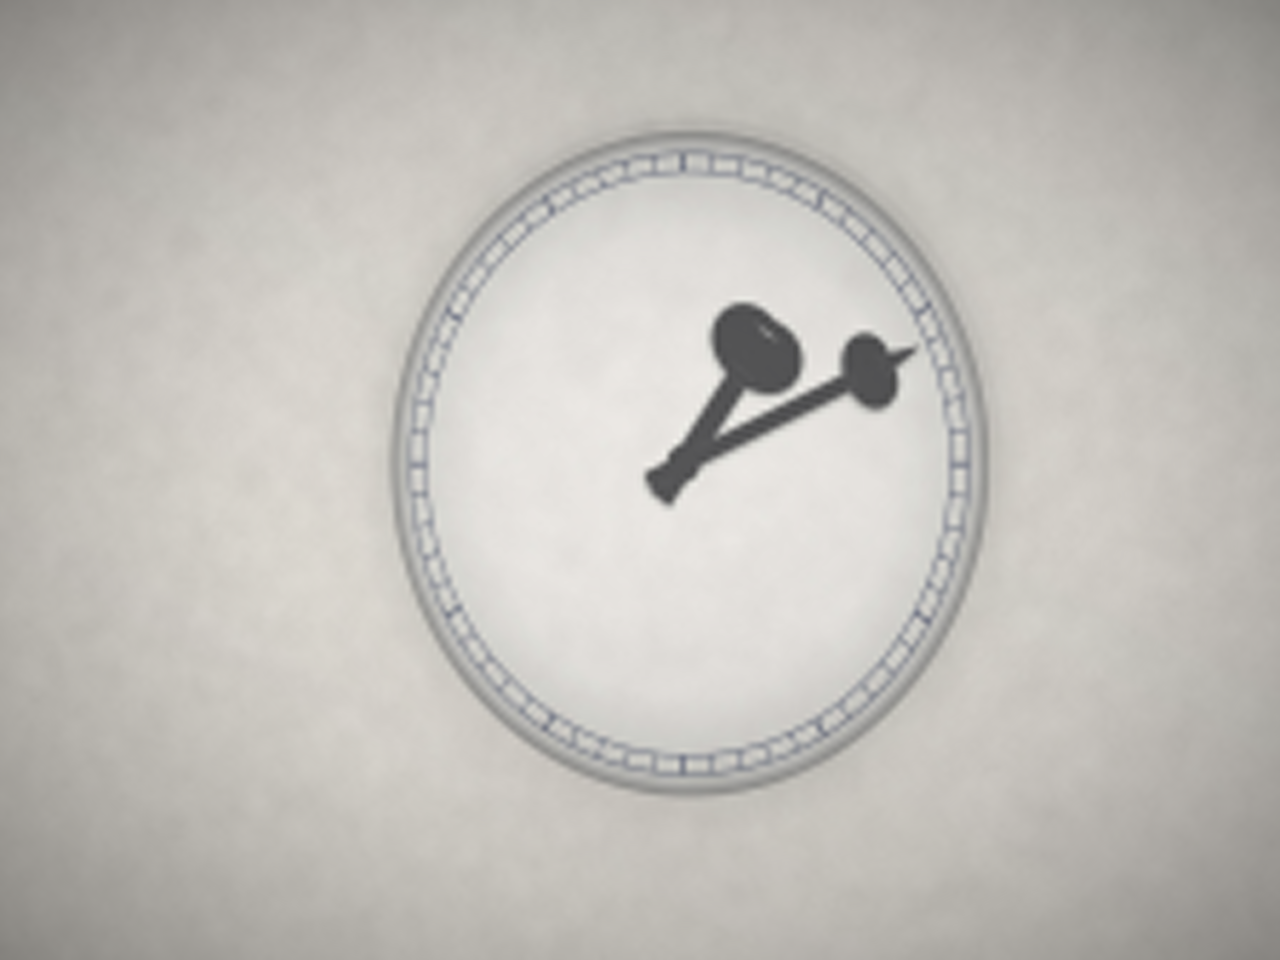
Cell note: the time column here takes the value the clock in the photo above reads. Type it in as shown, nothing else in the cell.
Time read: 1:11
